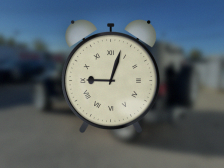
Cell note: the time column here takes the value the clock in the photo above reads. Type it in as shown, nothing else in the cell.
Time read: 9:03
